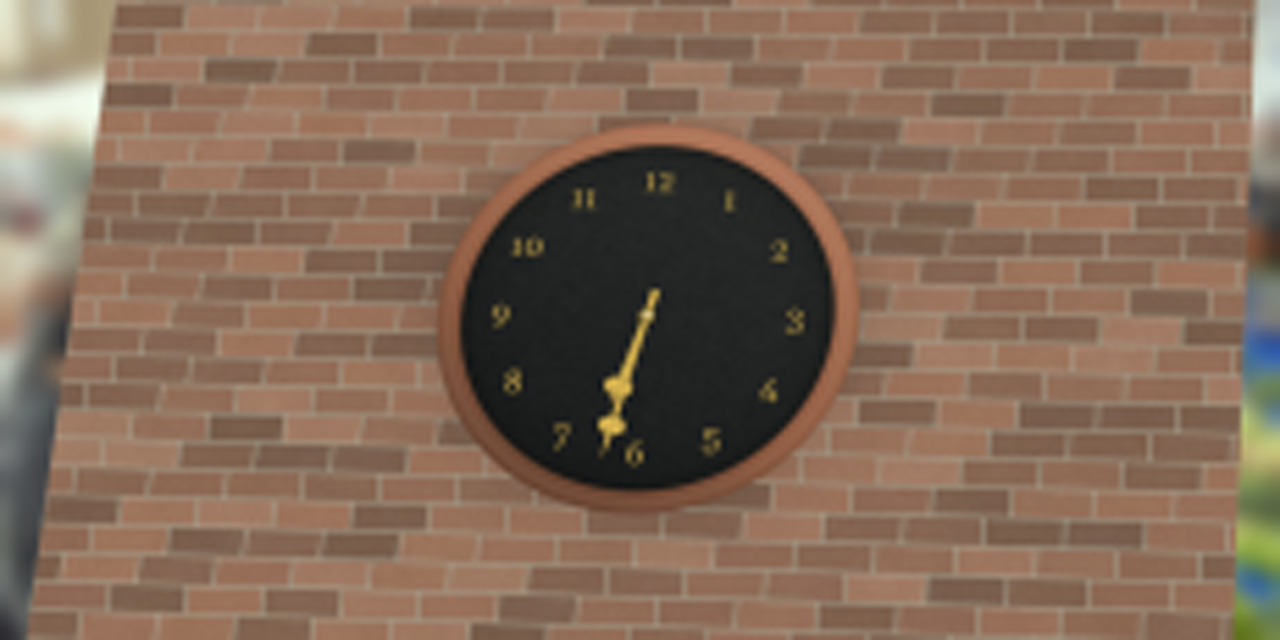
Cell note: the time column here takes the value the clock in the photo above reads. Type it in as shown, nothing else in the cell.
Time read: 6:32
